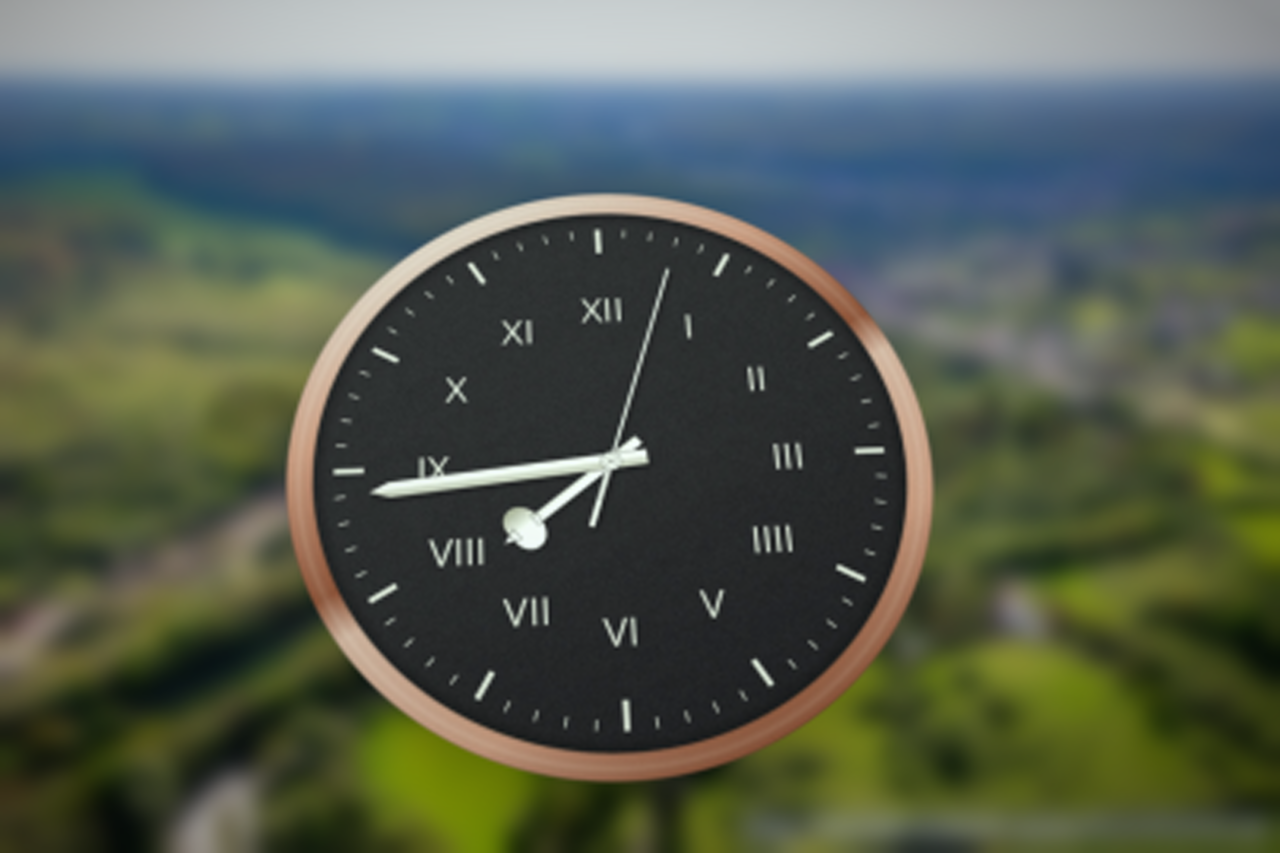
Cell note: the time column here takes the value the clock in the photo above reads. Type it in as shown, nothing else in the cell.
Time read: 7:44:03
